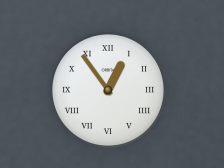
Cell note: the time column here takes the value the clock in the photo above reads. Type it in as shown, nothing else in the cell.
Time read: 12:54
